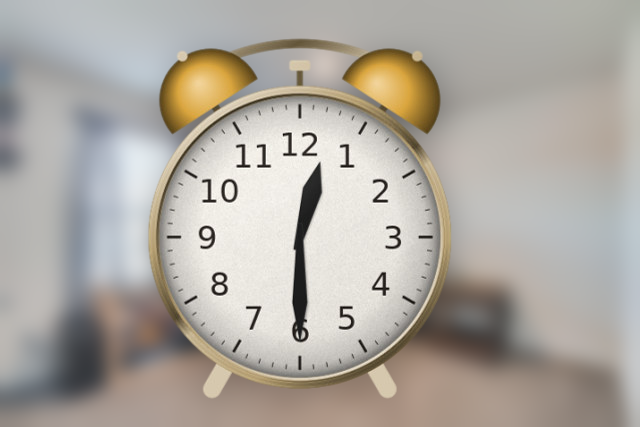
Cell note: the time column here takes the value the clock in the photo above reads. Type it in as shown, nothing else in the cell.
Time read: 12:30
